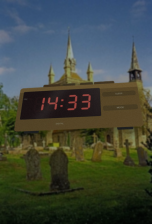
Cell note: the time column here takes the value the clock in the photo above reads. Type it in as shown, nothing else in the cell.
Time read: 14:33
